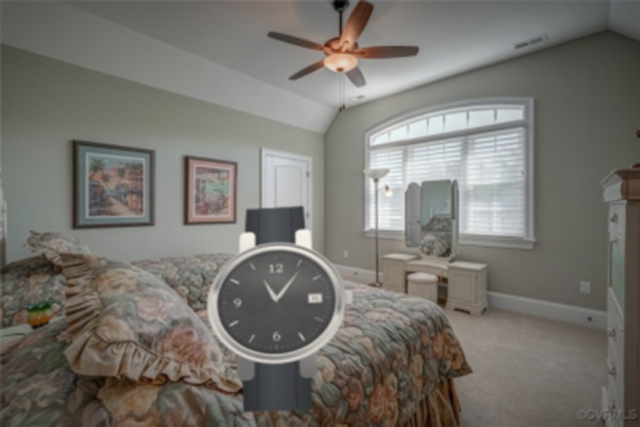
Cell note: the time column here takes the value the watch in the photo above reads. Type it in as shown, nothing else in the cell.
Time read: 11:06
